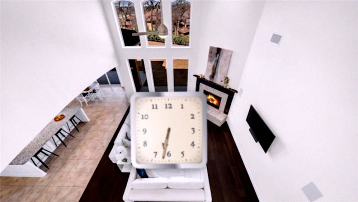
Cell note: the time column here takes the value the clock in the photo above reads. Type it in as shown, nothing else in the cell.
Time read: 6:32
